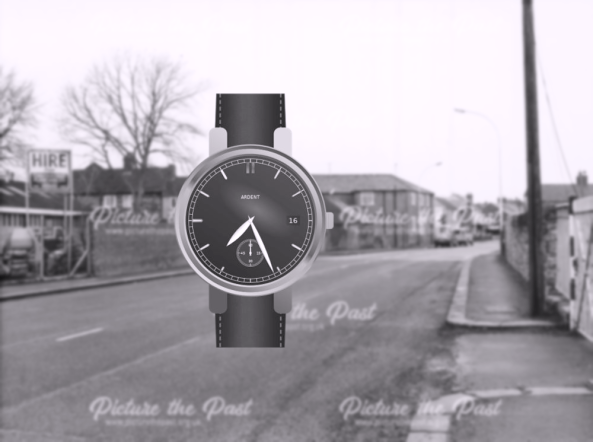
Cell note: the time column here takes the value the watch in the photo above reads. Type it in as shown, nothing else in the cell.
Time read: 7:26
